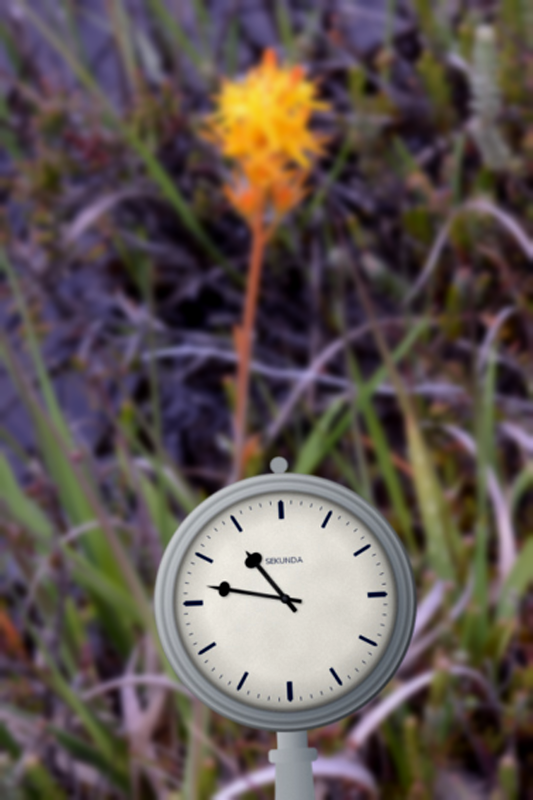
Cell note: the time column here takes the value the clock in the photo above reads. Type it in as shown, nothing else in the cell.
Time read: 10:47
